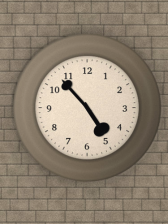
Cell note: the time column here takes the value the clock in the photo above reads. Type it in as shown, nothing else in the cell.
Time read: 4:53
